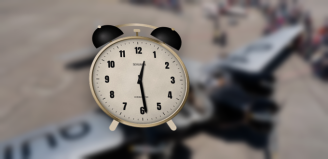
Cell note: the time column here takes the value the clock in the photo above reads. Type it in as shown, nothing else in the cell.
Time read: 12:29
